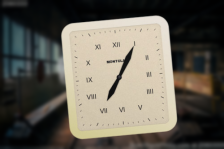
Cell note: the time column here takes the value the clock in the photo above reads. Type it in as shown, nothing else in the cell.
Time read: 7:05
